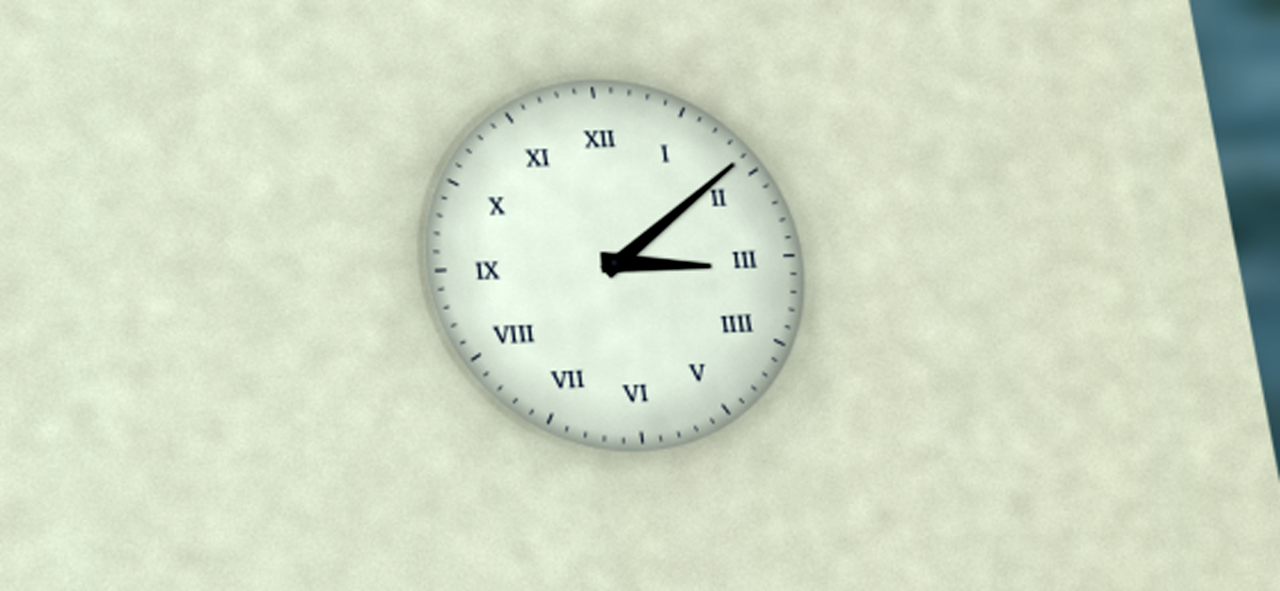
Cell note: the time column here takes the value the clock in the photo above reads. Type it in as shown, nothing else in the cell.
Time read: 3:09
